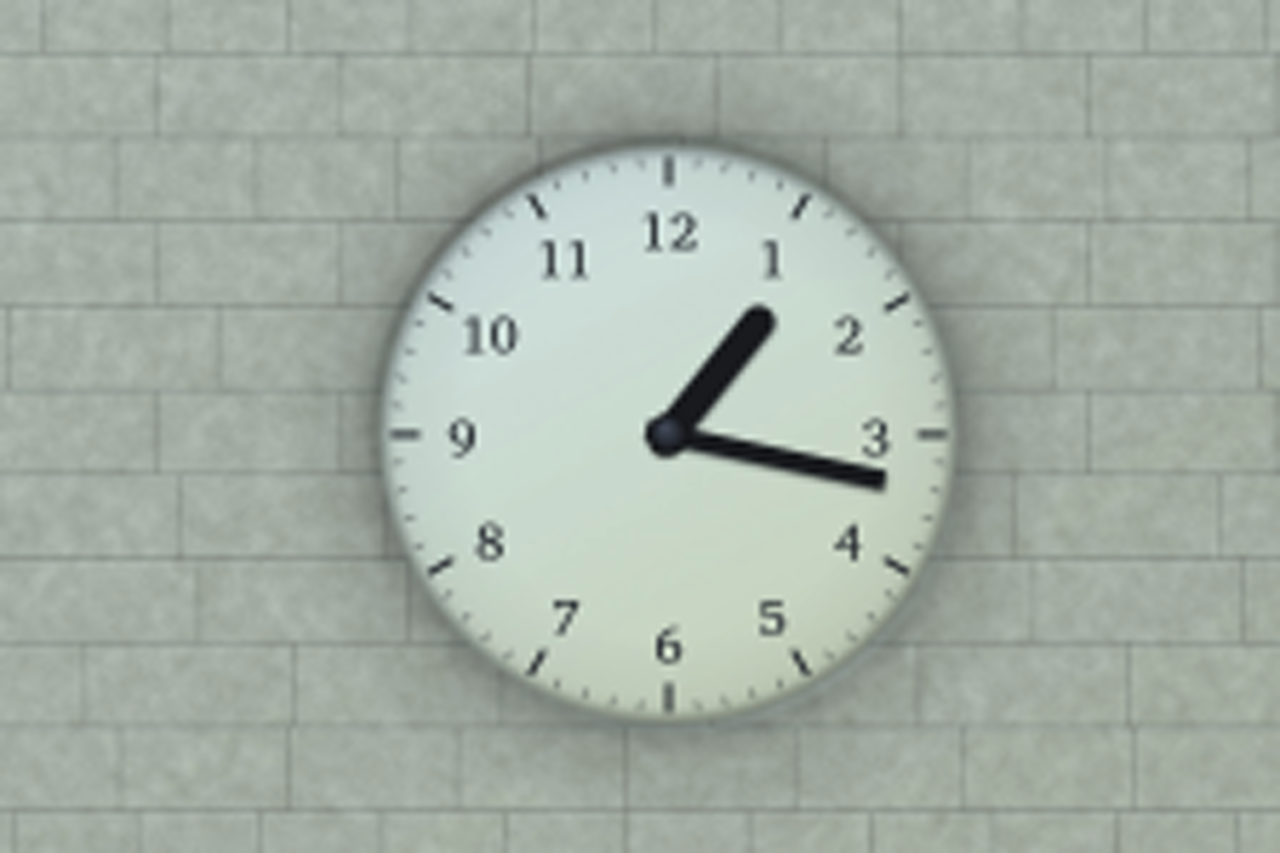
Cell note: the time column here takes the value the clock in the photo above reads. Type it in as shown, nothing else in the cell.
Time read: 1:17
